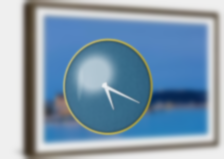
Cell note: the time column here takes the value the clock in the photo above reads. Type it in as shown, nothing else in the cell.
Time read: 5:19
